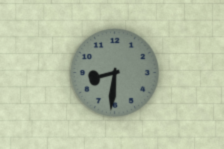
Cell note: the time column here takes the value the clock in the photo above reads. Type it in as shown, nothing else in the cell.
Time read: 8:31
